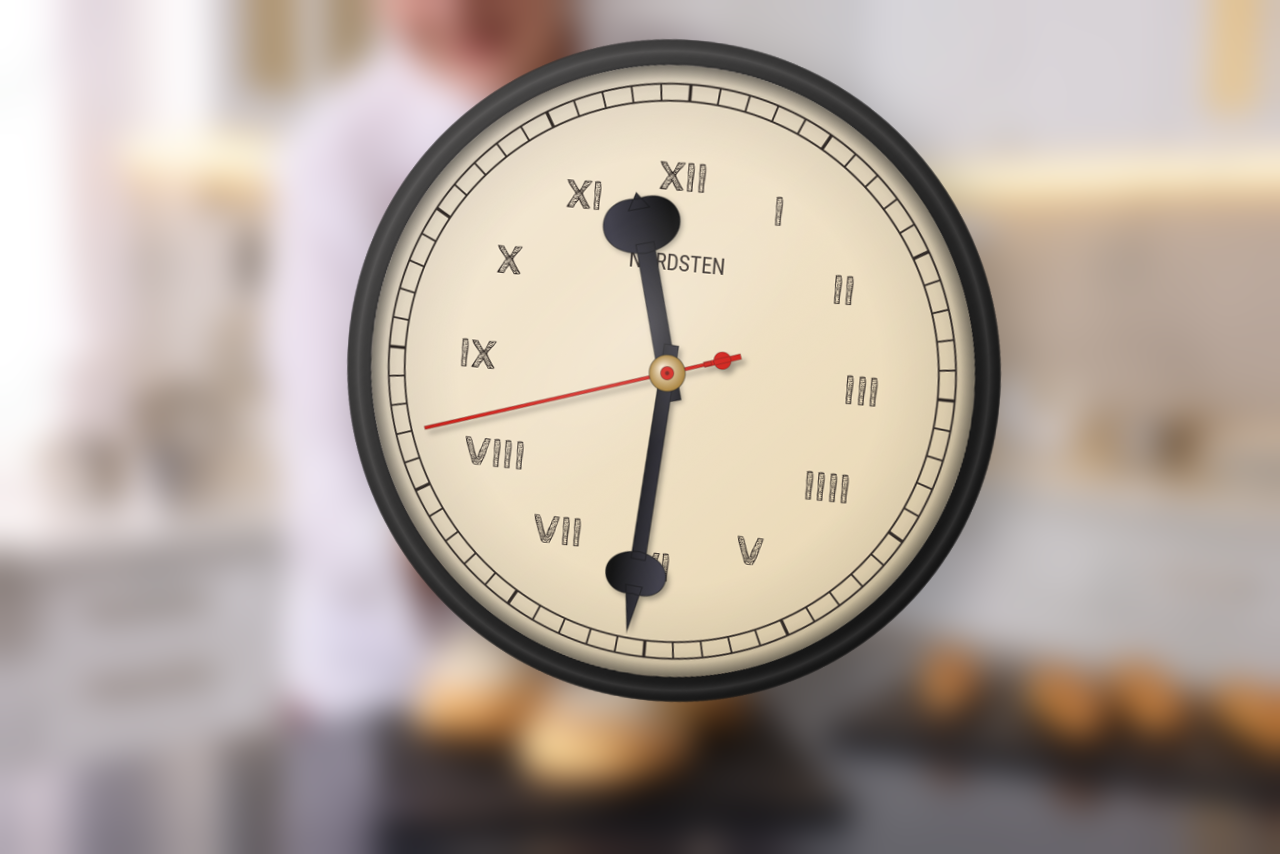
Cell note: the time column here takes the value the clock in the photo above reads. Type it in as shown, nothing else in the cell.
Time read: 11:30:42
